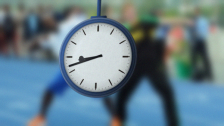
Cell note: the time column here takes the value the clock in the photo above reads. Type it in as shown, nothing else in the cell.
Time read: 8:42
